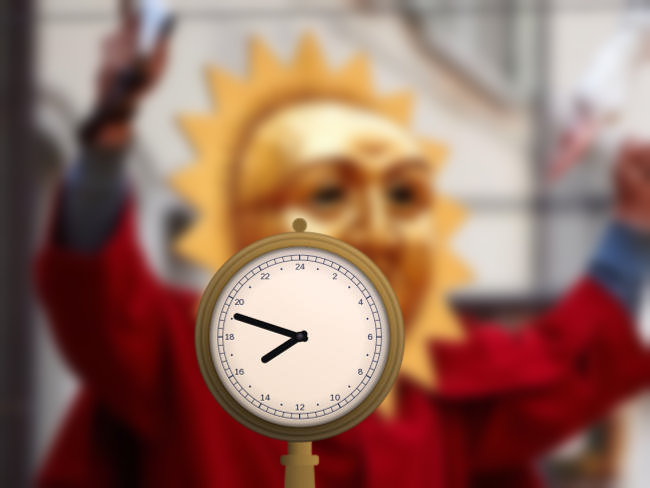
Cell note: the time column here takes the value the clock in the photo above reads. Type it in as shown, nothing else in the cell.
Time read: 15:48
